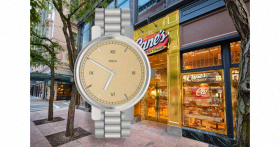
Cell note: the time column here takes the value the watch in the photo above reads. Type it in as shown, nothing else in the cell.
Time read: 6:50
